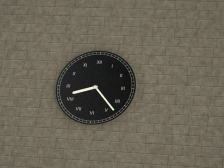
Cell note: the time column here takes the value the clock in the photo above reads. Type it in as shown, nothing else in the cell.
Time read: 8:23
